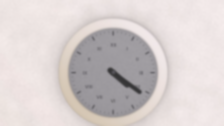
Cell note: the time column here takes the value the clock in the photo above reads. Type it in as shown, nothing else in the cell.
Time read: 4:21
